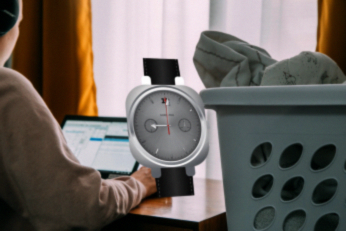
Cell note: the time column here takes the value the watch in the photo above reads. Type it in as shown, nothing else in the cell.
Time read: 9:01
